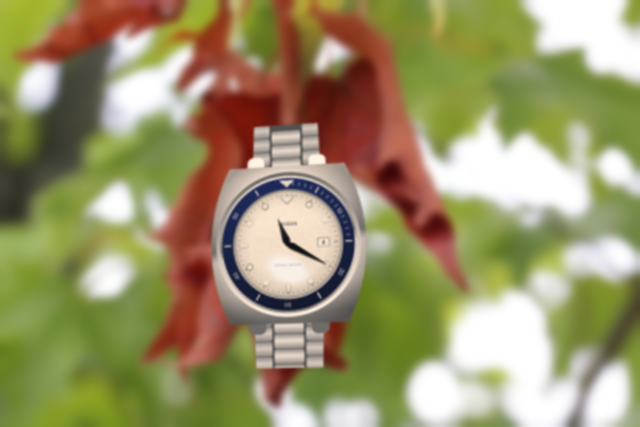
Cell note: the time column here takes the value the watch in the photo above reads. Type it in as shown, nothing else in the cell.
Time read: 11:20
